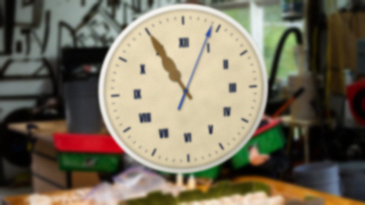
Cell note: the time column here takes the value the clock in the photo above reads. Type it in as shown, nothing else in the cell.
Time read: 10:55:04
